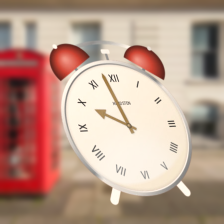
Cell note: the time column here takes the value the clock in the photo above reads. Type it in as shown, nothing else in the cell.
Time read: 9:58
